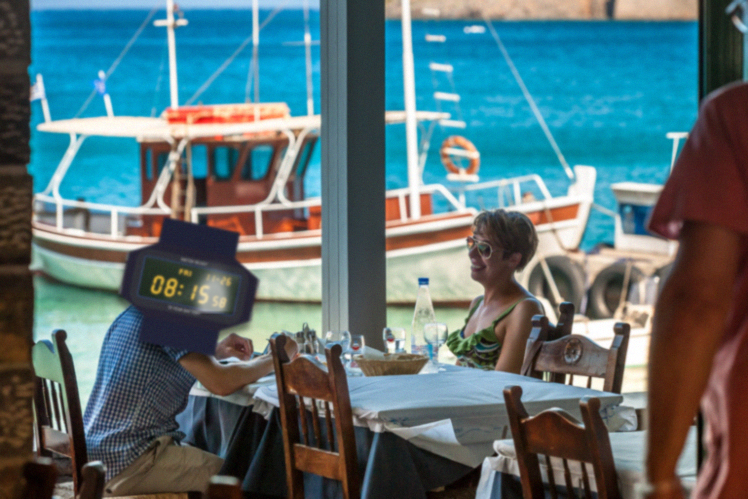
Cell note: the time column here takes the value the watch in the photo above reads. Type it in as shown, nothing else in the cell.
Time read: 8:15
